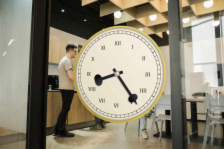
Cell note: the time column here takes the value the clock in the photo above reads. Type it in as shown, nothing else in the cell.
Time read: 8:24
